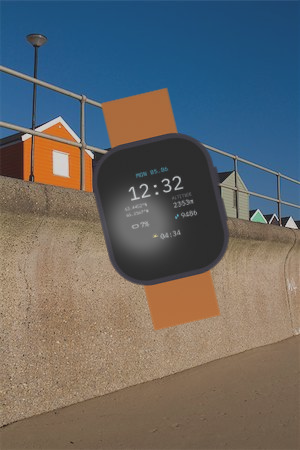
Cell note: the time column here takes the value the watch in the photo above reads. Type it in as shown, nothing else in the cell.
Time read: 12:32
